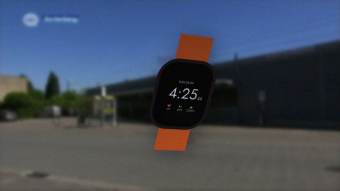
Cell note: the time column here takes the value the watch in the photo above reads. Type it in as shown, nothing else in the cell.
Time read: 4:25
